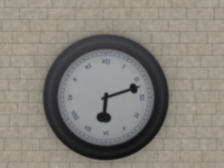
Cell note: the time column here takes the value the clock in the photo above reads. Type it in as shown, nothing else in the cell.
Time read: 6:12
